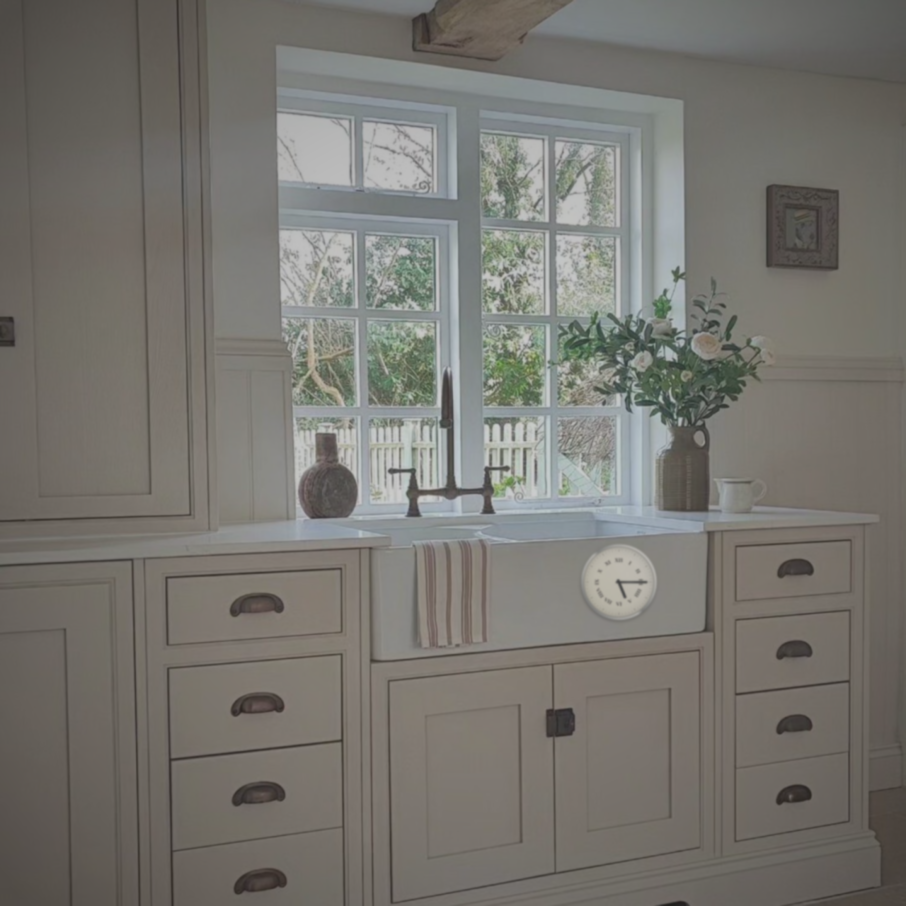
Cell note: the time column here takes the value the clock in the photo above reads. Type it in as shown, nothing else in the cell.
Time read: 5:15
